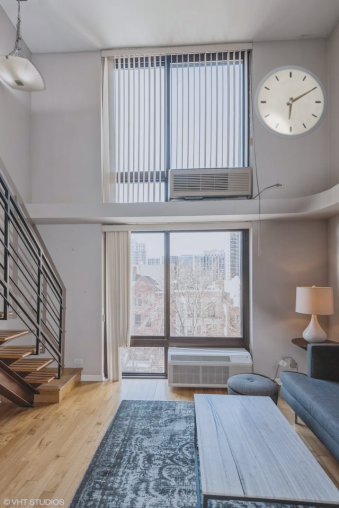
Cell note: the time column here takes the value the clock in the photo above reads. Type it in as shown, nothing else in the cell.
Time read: 6:10
